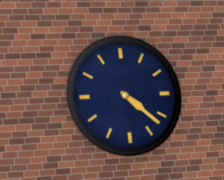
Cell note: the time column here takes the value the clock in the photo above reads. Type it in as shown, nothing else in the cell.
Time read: 4:22
